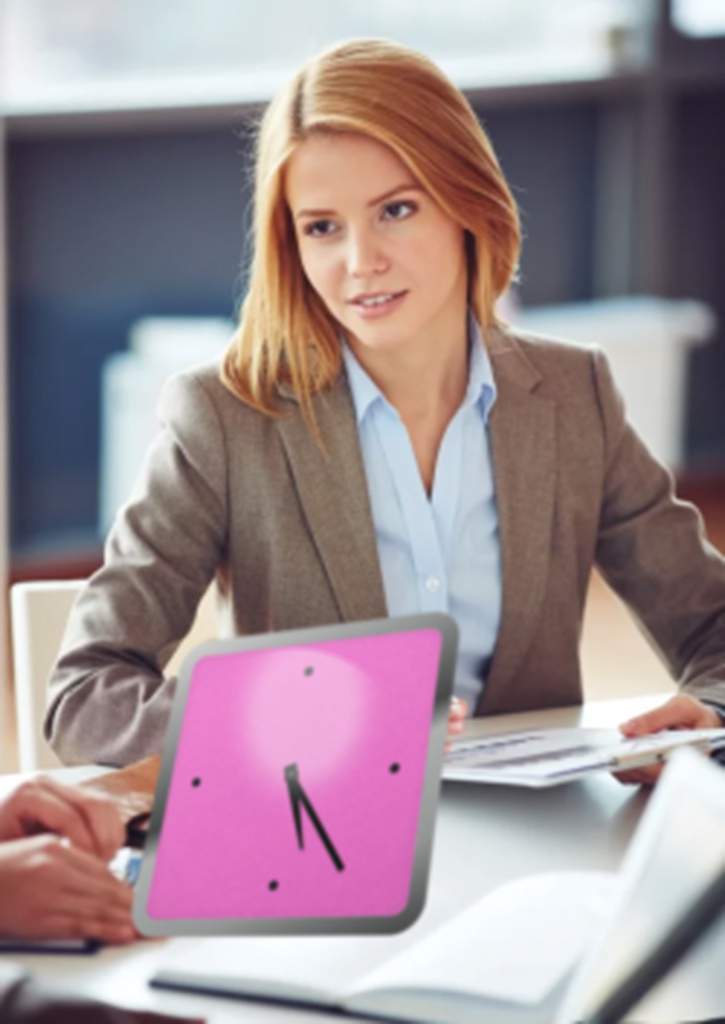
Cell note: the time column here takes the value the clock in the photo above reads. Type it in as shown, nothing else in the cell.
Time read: 5:24
